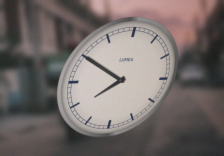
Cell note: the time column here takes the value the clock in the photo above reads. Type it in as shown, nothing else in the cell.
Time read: 7:50
